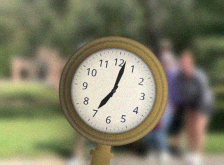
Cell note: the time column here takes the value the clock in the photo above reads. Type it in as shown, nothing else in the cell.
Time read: 7:02
